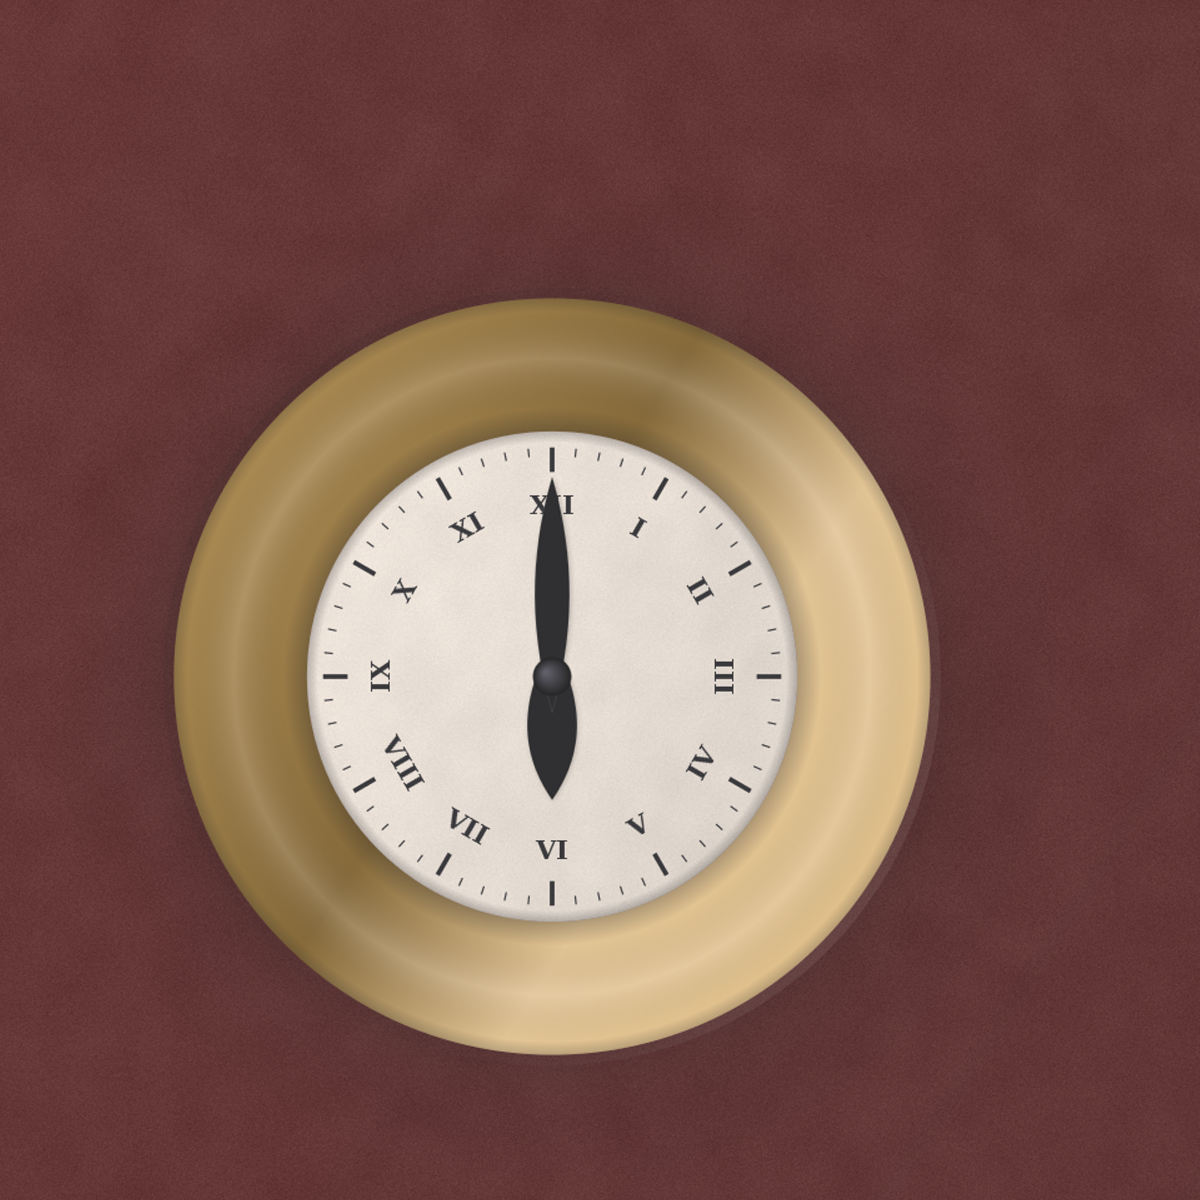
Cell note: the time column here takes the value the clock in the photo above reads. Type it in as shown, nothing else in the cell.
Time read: 6:00
